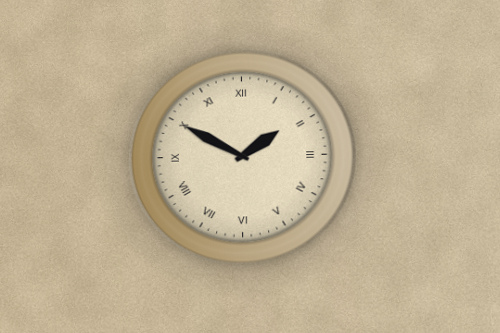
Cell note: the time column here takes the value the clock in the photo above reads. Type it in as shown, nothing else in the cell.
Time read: 1:50
